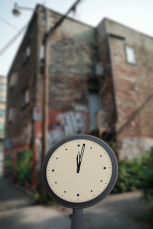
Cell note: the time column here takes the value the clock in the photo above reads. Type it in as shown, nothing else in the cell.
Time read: 12:02
